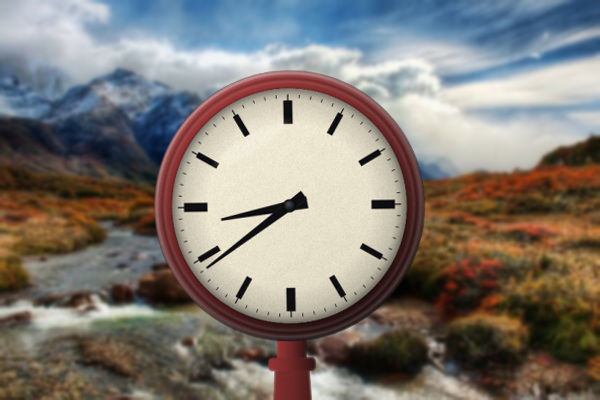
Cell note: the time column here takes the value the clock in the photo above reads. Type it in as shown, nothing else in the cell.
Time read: 8:39
